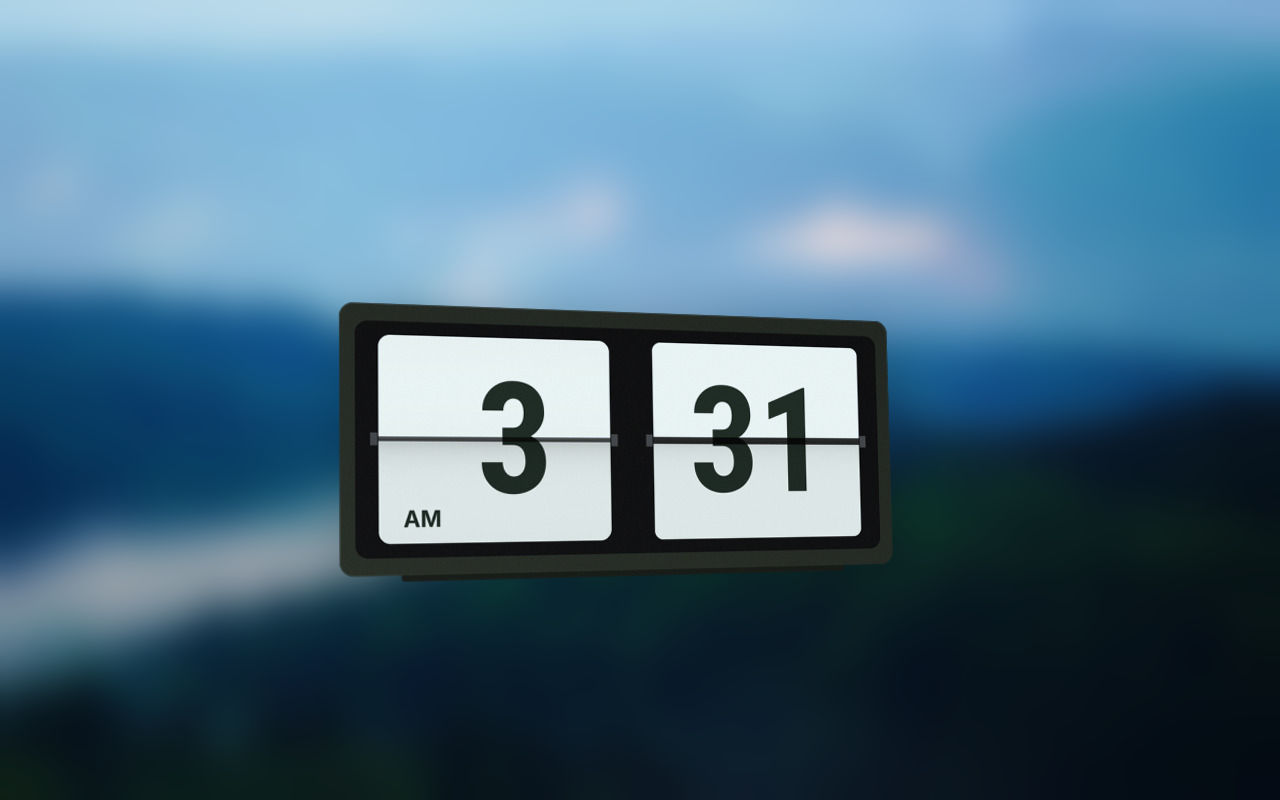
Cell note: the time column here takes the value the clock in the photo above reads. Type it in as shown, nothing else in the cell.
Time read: 3:31
